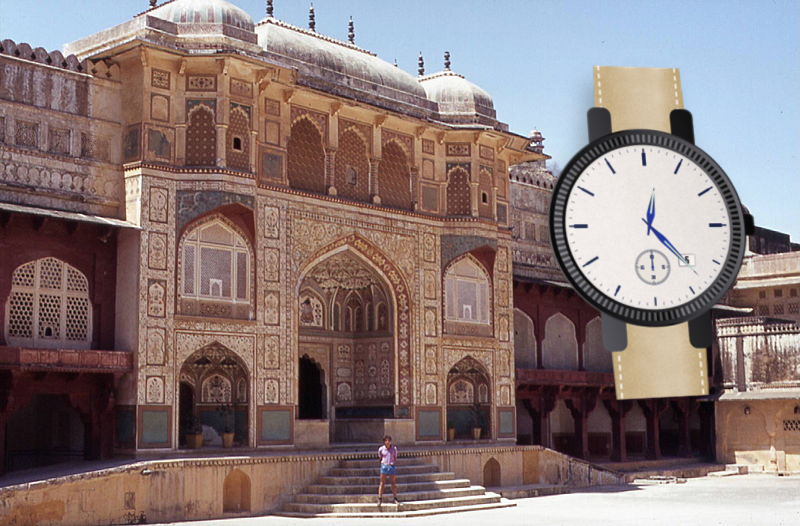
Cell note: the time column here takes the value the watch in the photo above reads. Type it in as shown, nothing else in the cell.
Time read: 12:23
